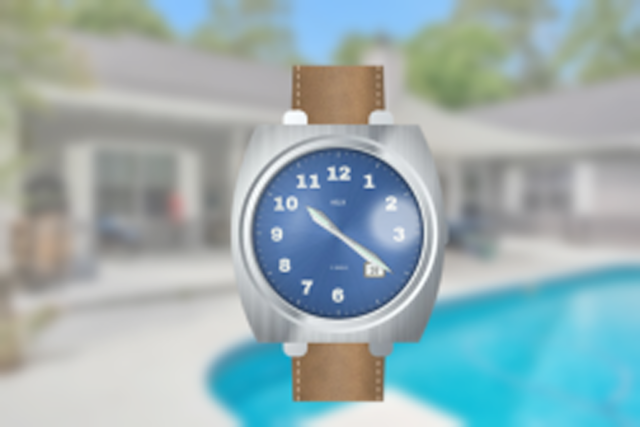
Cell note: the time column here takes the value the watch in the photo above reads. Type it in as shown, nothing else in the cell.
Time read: 10:21
